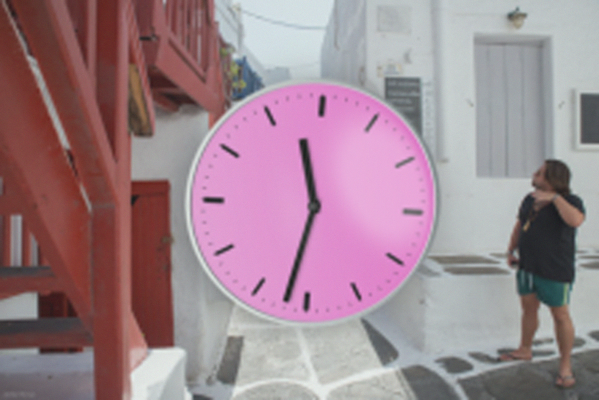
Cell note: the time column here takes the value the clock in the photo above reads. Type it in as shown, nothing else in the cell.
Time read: 11:32
